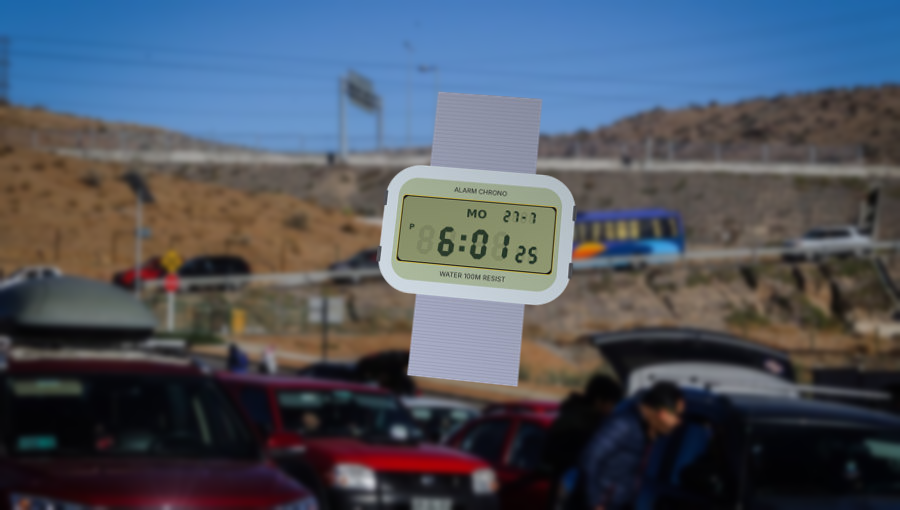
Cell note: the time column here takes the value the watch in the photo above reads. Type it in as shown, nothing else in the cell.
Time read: 6:01:25
